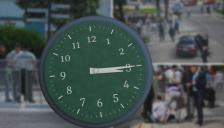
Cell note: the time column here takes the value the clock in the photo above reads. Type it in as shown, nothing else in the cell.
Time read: 3:15
